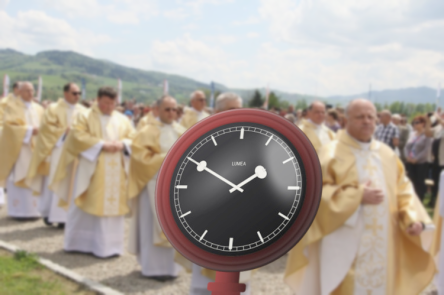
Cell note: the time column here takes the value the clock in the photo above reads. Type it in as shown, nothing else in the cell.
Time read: 1:50
